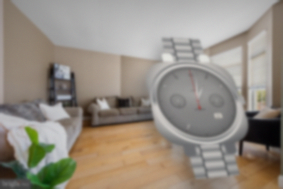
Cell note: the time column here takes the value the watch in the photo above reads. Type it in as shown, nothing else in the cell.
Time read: 1:02
